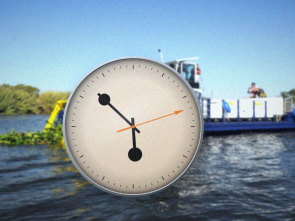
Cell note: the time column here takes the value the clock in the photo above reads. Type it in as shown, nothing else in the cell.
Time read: 5:52:12
